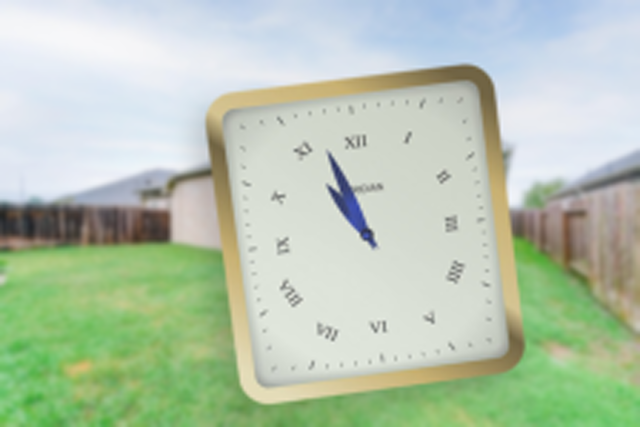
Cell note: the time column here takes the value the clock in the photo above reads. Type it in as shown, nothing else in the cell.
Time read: 10:57
